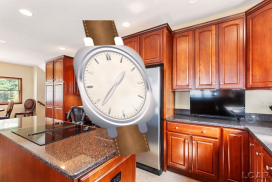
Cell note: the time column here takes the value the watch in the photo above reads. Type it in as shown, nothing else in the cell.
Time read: 1:38
